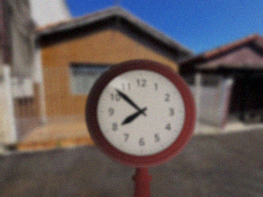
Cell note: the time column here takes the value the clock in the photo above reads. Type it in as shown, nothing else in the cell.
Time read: 7:52
